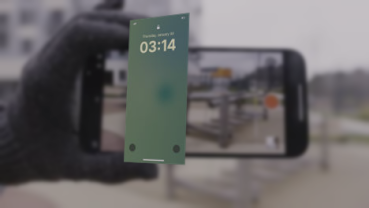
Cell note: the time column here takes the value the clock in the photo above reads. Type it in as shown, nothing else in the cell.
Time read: 3:14
